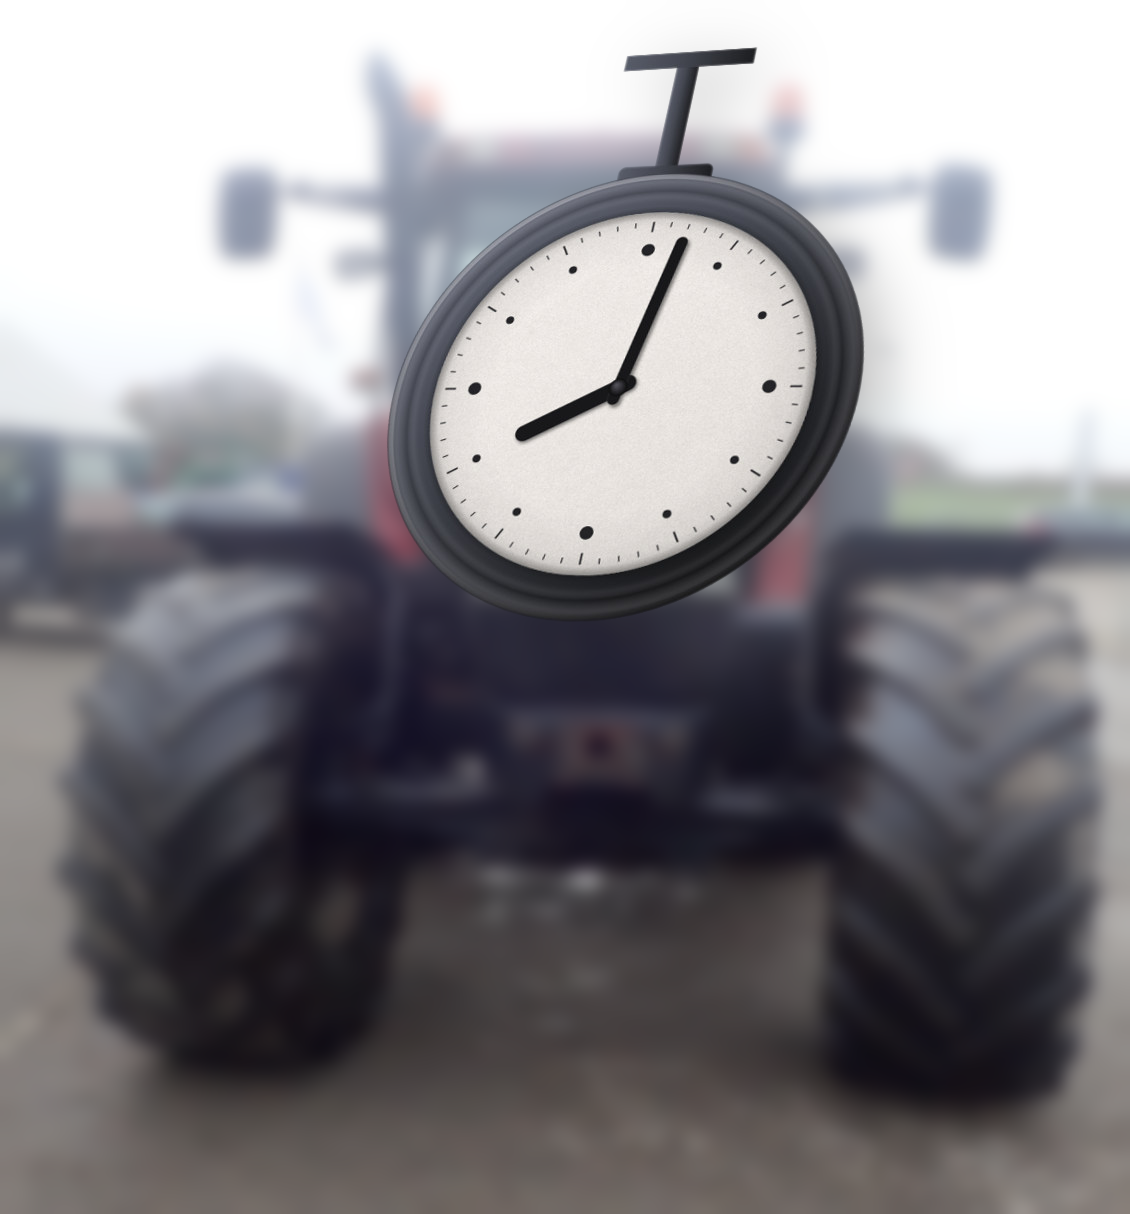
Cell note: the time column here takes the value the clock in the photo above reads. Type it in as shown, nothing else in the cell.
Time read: 8:02
